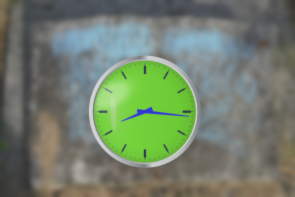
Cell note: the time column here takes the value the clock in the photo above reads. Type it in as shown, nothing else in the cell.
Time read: 8:16
